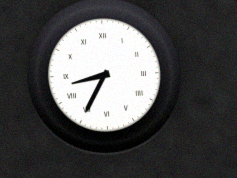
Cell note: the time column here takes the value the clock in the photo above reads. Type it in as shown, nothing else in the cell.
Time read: 8:35
